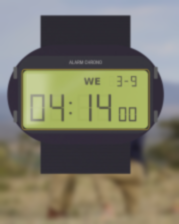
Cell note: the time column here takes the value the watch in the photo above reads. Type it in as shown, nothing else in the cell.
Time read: 4:14:00
